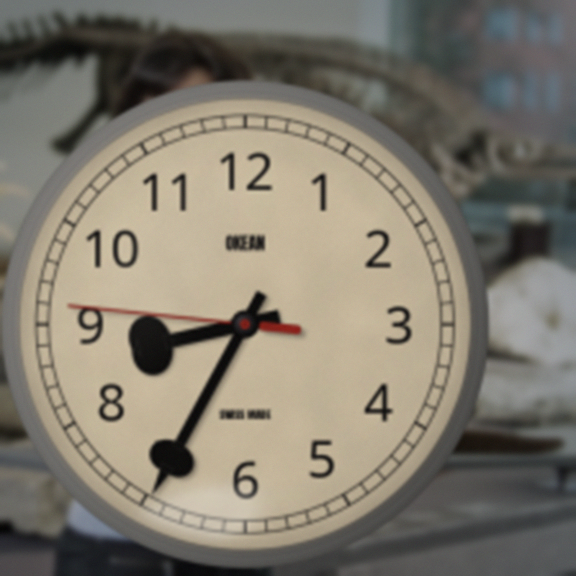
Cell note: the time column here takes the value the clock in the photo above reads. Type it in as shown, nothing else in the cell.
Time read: 8:34:46
